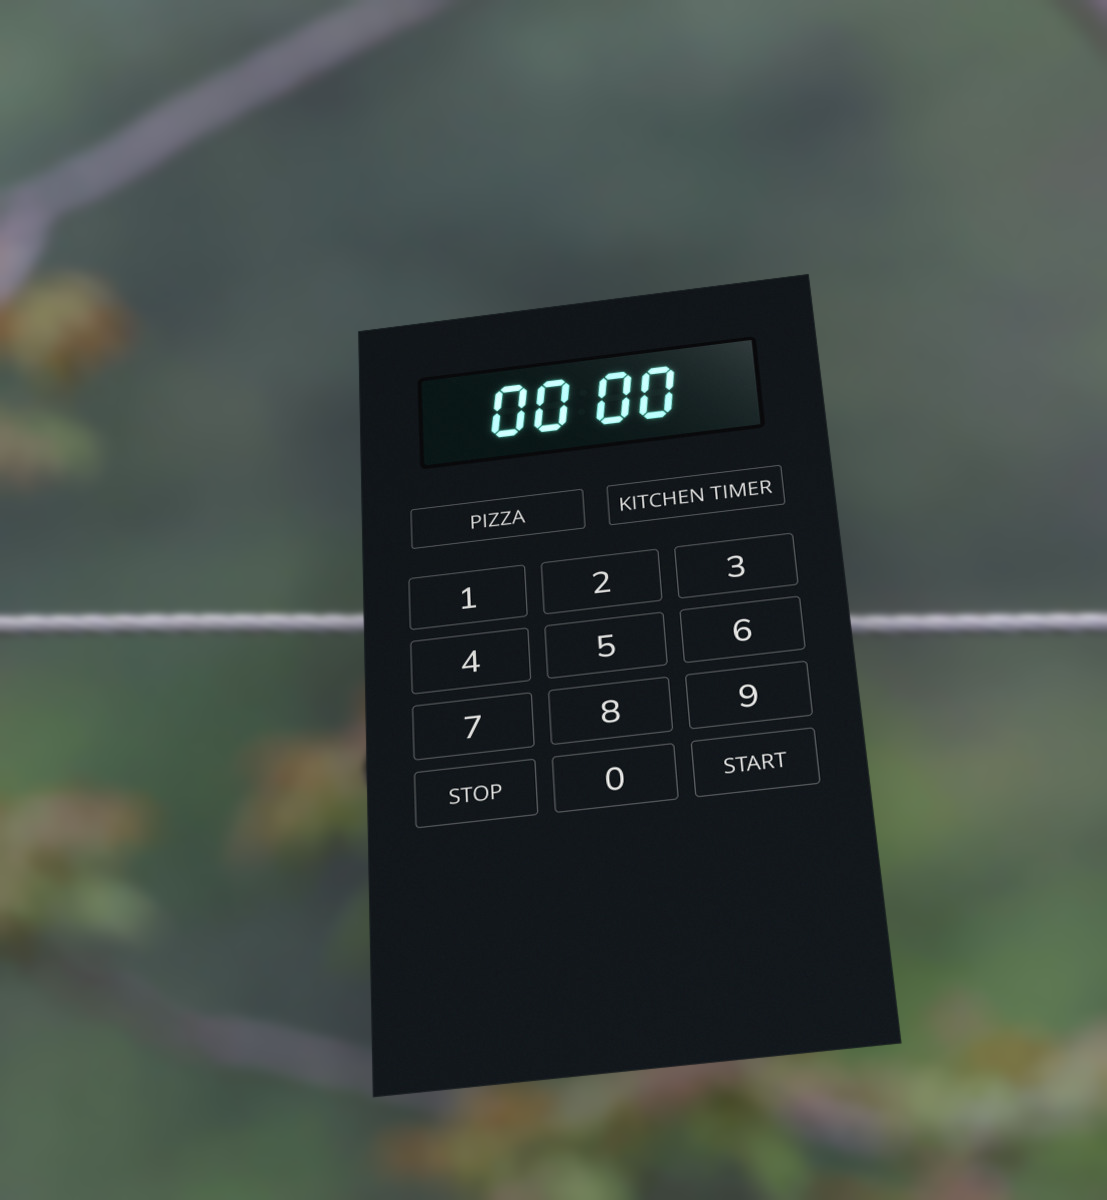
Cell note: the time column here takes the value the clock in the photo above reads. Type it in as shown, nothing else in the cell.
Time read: 0:00
